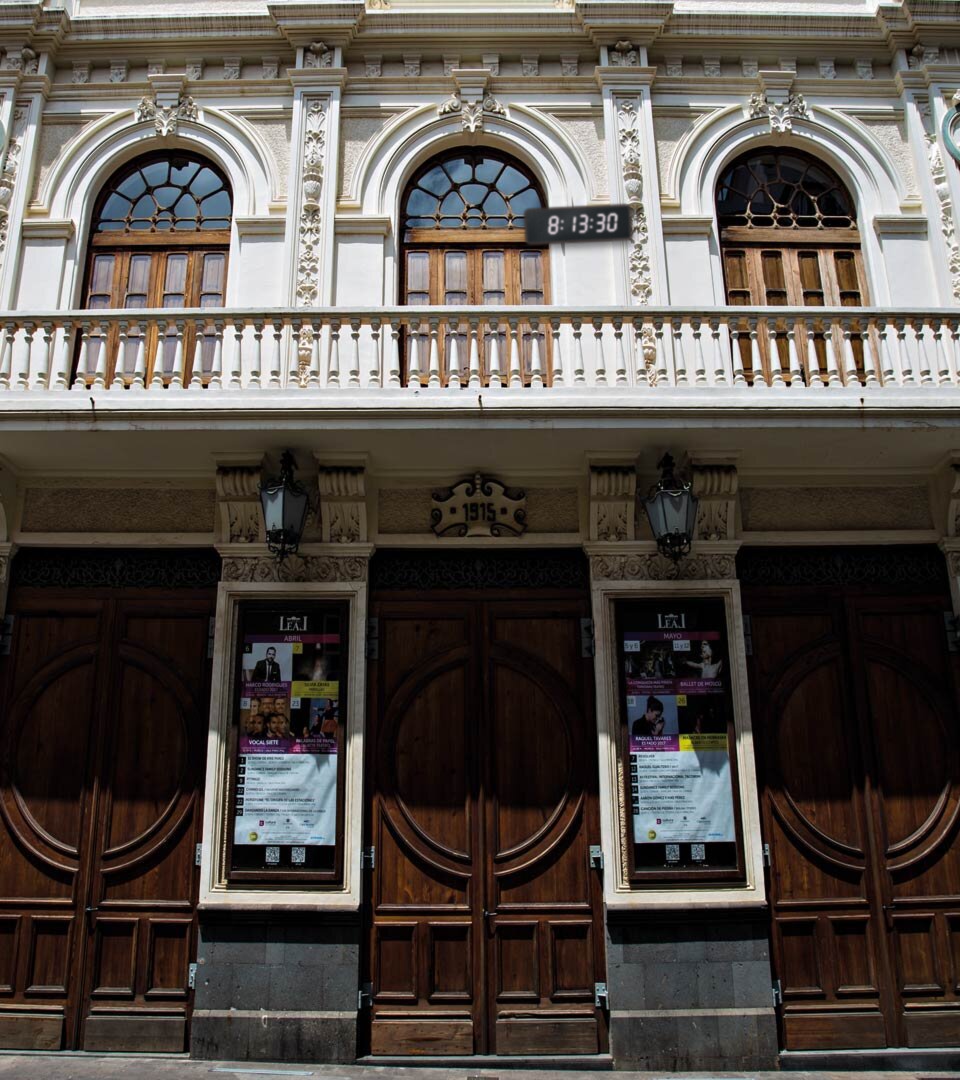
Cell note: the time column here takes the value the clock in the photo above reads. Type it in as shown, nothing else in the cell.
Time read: 8:13:30
